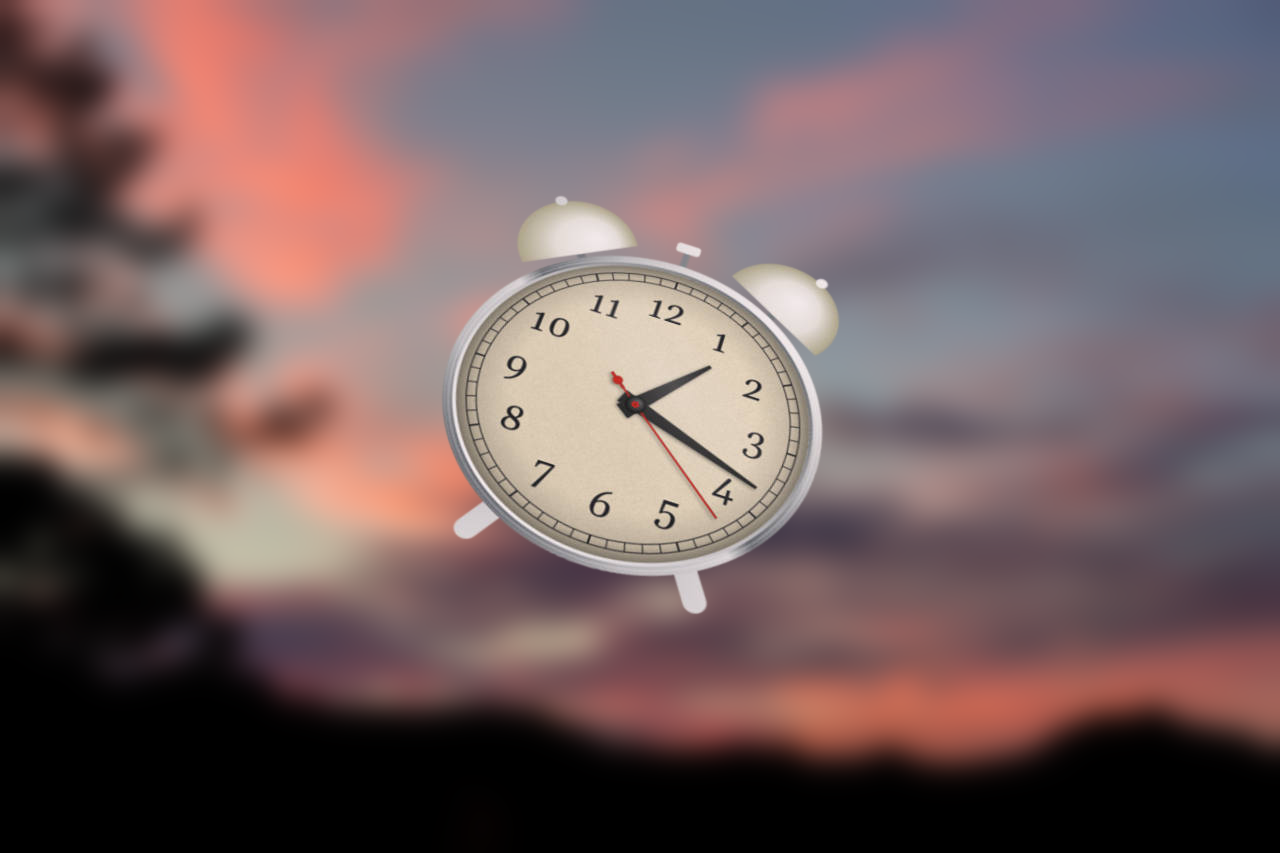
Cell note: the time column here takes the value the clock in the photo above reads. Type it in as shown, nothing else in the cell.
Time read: 1:18:22
